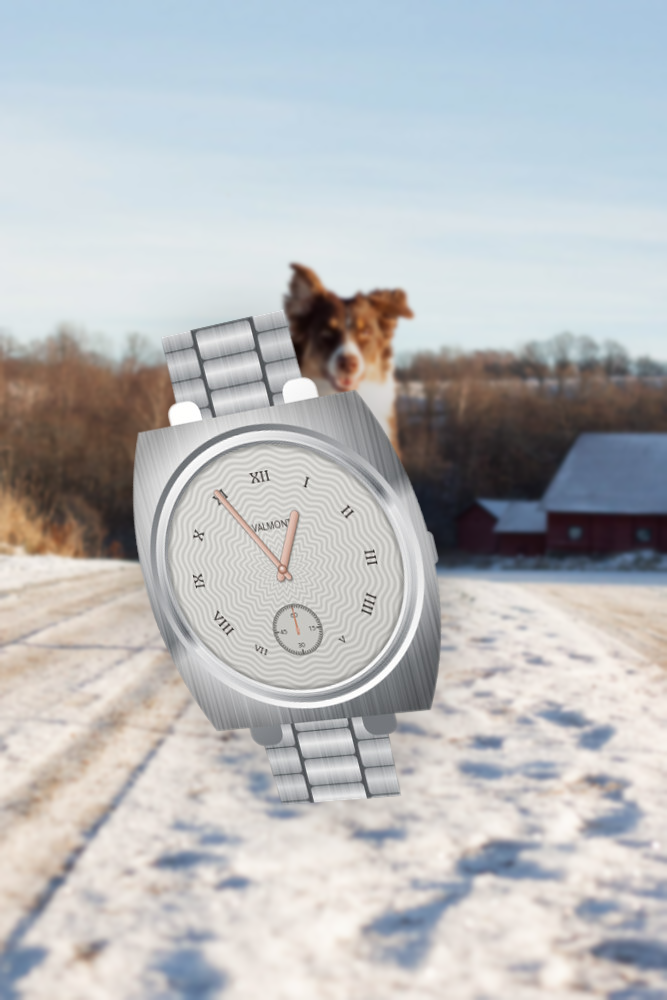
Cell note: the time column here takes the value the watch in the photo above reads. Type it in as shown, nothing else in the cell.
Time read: 12:55
